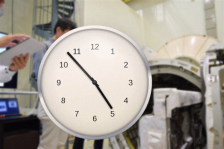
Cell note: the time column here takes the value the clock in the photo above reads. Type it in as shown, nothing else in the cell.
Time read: 4:53
